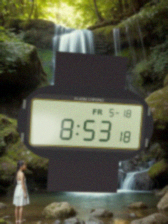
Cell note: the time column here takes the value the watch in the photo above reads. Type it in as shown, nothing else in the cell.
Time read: 8:53:18
